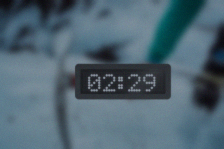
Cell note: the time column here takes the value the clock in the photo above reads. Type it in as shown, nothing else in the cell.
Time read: 2:29
